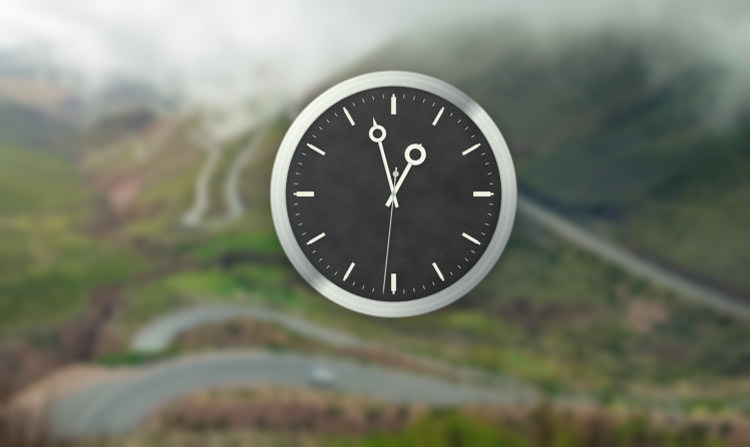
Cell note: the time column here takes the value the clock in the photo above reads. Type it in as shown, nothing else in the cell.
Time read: 12:57:31
